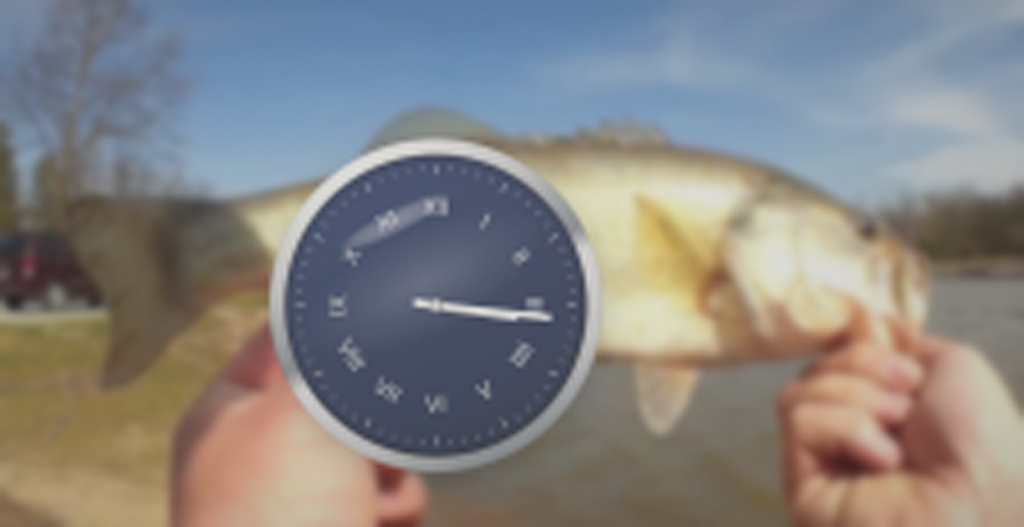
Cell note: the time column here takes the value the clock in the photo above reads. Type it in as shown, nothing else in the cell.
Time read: 3:16
